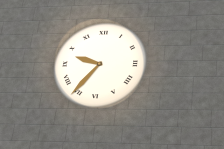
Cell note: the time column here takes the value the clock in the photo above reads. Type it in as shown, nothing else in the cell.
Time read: 9:36
